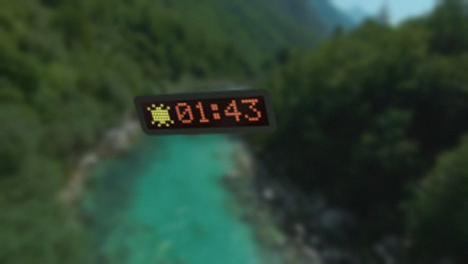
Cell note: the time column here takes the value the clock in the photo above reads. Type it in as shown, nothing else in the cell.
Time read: 1:43
